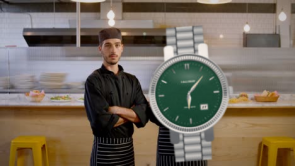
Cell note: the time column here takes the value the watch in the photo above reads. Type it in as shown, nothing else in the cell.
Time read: 6:07
